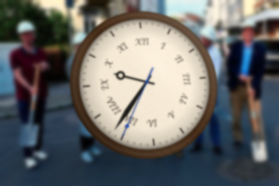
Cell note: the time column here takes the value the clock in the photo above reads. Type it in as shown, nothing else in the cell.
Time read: 9:36:35
